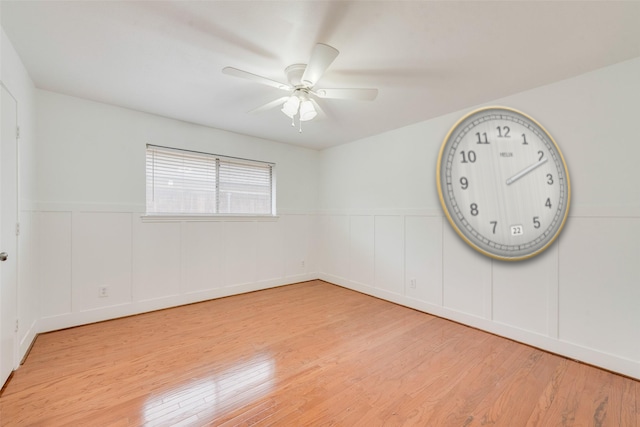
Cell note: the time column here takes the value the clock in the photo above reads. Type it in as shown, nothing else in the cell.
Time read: 2:11
